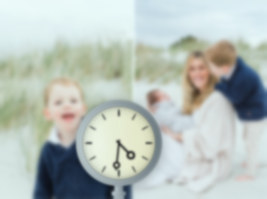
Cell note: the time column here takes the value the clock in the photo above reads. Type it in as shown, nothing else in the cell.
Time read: 4:31
